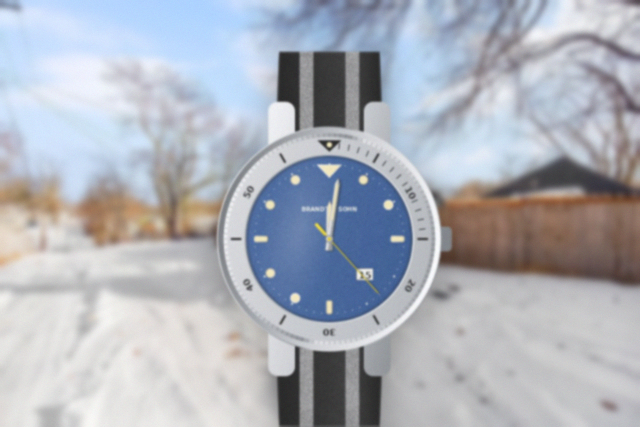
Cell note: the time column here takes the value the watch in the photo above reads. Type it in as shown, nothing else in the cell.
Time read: 12:01:23
